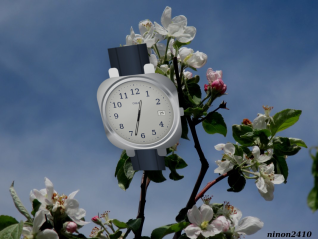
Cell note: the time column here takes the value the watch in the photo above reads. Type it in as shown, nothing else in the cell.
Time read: 12:33
